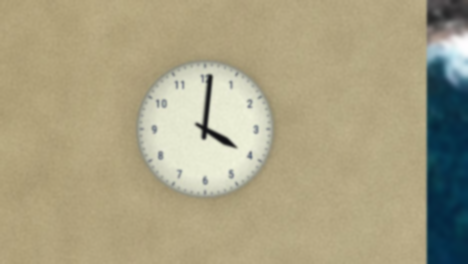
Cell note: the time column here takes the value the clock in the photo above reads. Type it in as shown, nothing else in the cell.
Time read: 4:01
